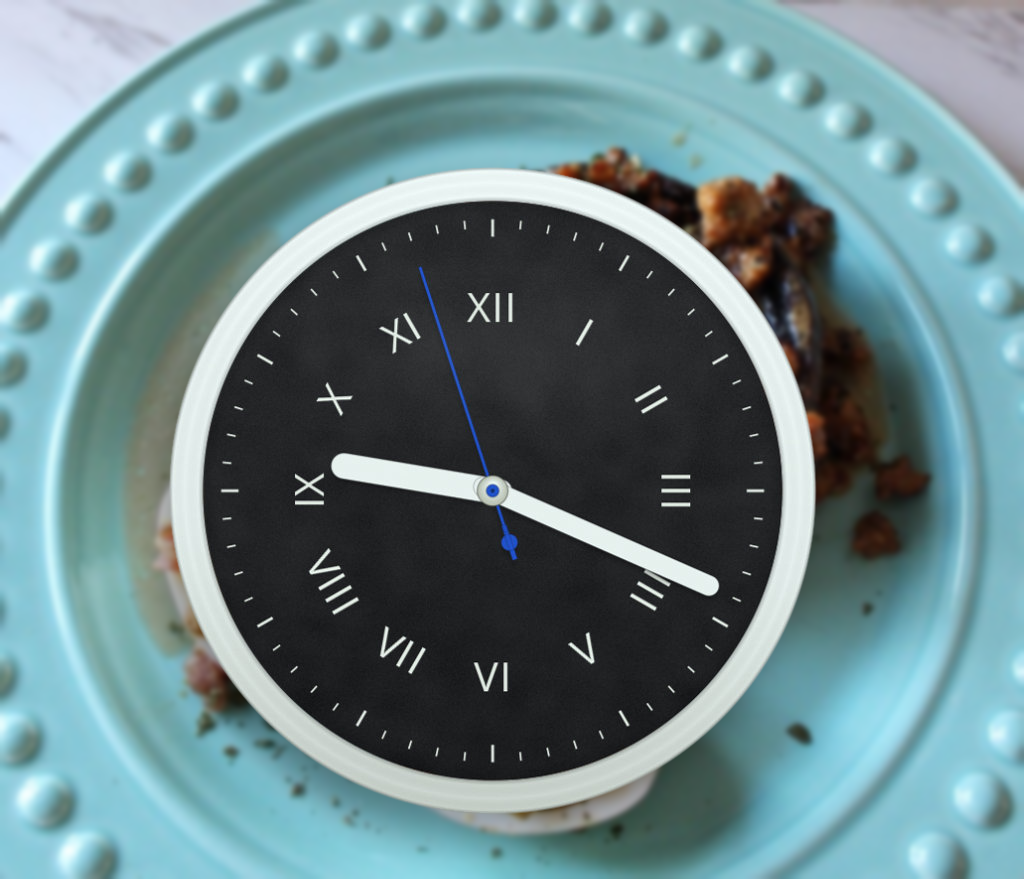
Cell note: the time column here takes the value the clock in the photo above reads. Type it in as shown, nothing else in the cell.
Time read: 9:18:57
